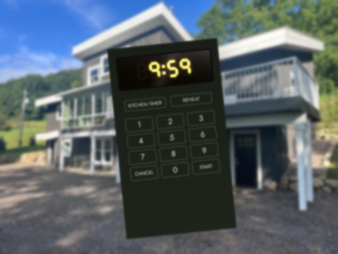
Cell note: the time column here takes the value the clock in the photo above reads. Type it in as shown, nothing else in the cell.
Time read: 9:59
